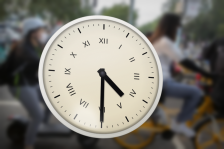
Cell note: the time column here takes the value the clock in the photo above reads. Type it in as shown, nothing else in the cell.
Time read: 4:30
